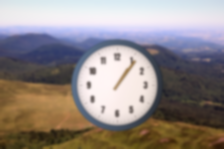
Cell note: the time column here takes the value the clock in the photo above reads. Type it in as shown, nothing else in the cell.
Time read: 1:06
